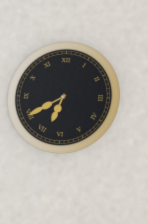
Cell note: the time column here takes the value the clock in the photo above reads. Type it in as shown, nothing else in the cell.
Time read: 6:40
